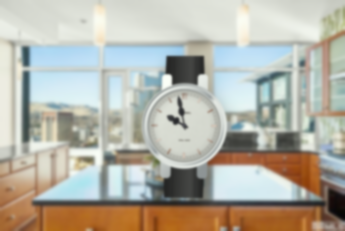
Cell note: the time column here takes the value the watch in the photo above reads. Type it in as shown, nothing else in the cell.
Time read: 9:58
